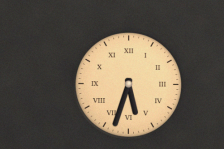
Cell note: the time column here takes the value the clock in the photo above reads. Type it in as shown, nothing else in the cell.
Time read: 5:33
